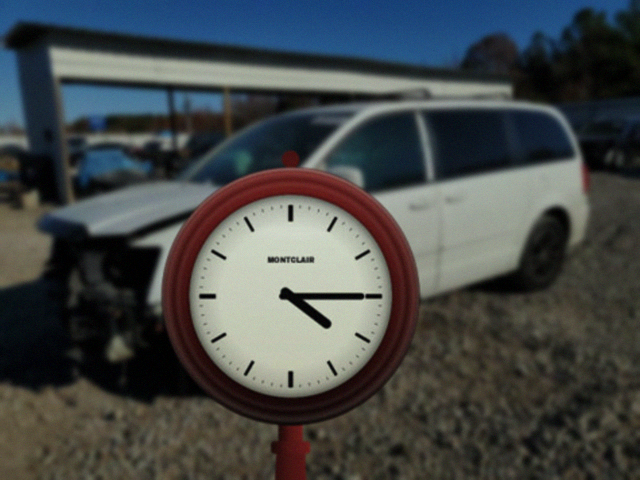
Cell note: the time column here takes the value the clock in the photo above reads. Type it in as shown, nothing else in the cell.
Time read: 4:15
